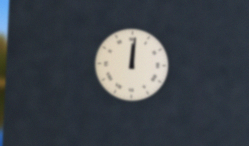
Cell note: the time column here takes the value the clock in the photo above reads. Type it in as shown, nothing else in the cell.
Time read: 12:01
